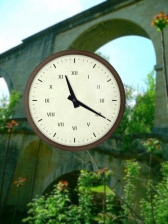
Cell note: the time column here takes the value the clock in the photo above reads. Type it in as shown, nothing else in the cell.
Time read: 11:20
